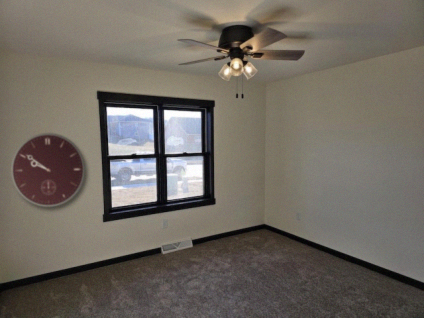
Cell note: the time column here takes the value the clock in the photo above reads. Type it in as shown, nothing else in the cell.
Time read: 9:51
